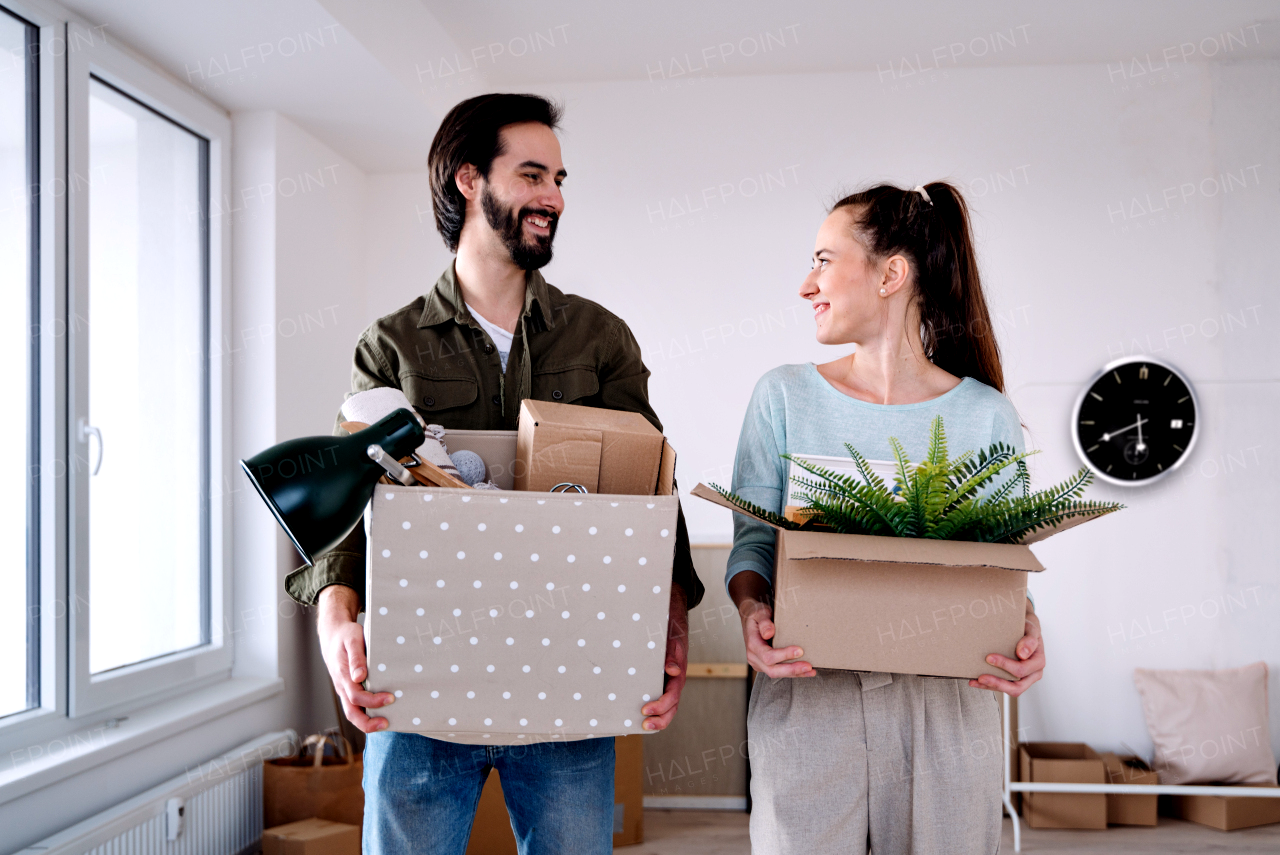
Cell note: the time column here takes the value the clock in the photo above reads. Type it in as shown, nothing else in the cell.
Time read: 5:41
